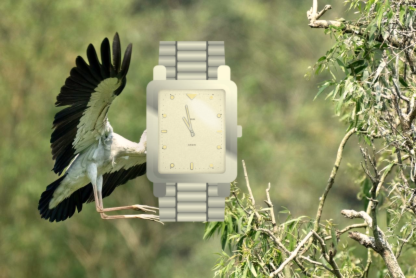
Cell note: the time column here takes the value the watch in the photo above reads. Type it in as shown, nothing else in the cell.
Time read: 10:58
